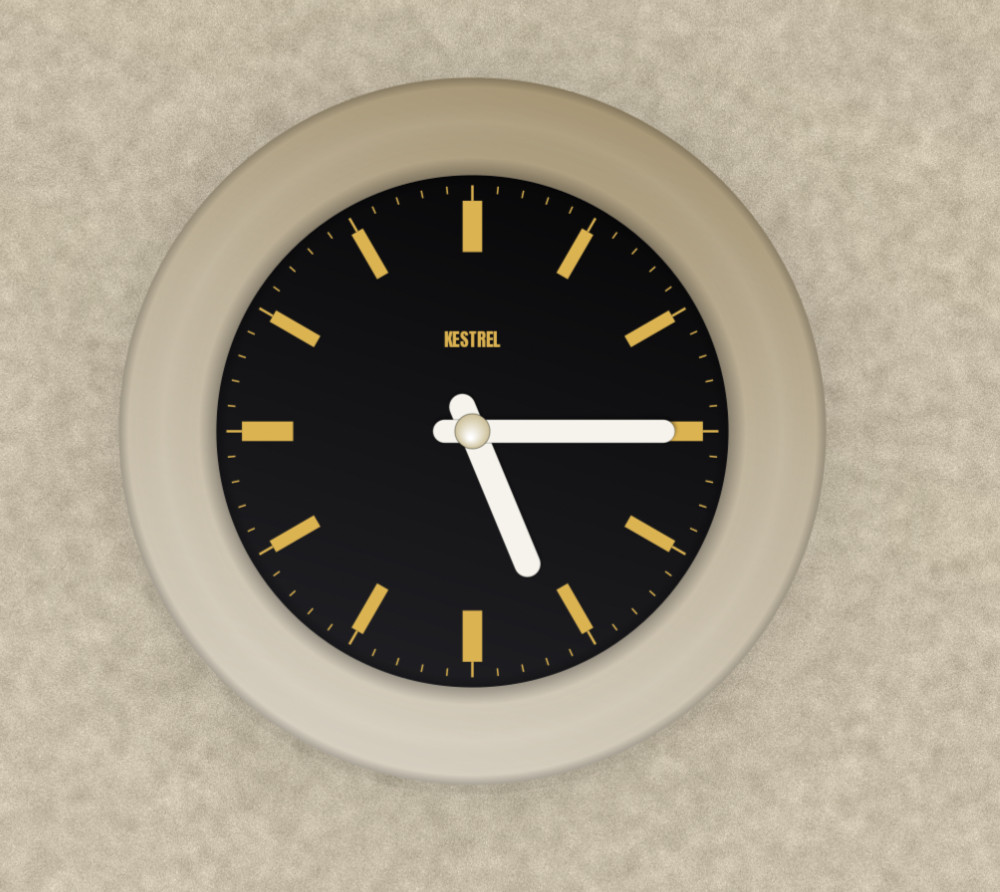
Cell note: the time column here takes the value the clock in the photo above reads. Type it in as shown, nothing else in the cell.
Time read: 5:15
